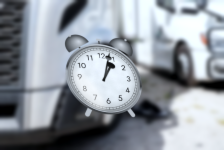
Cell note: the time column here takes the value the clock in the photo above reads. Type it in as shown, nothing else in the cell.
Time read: 1:03
